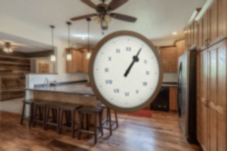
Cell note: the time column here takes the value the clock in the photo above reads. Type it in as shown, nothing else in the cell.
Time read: 1:05
